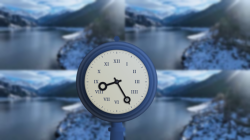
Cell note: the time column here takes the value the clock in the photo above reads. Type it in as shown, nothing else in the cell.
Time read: 8:25
